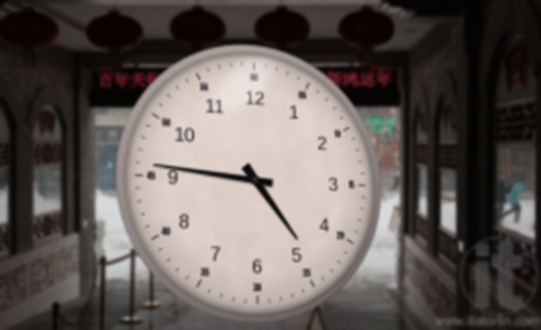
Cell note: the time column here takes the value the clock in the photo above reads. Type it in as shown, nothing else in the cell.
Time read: 4:46
